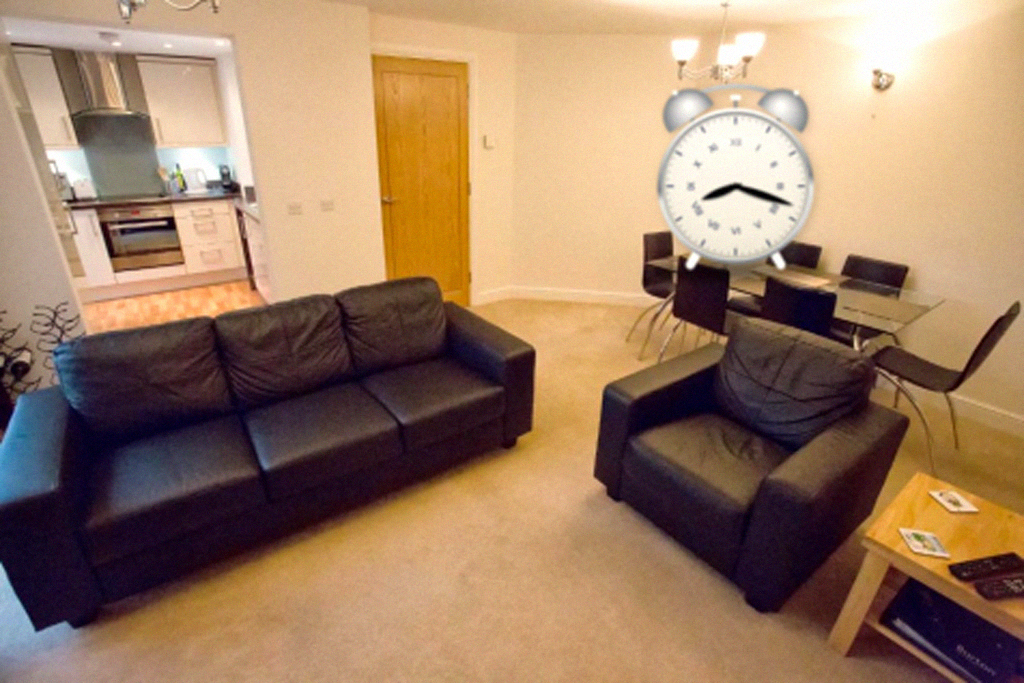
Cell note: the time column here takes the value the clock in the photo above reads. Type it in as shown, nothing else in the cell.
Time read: 8:18
